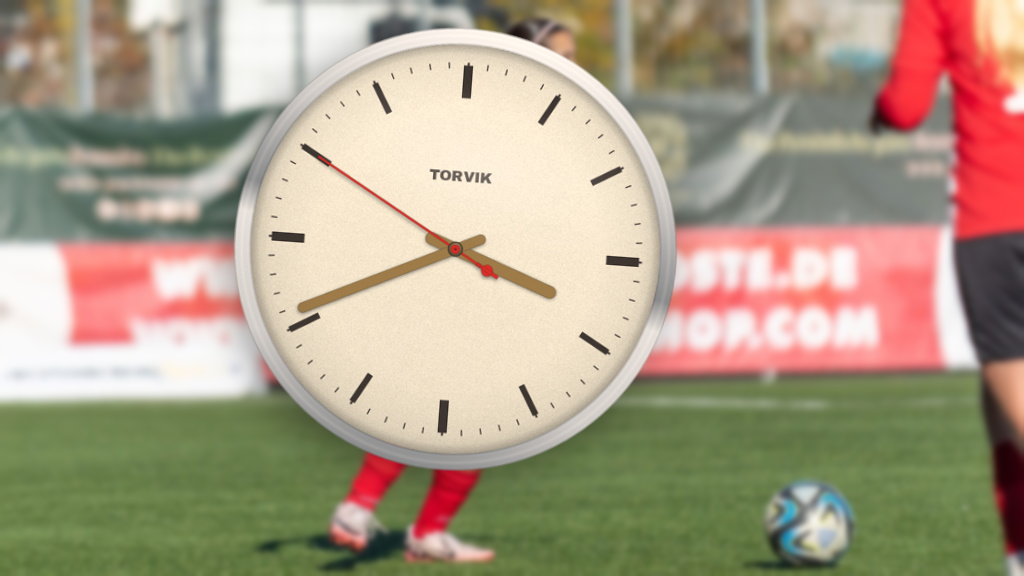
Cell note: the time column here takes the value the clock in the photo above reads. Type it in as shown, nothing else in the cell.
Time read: 3:40:50
